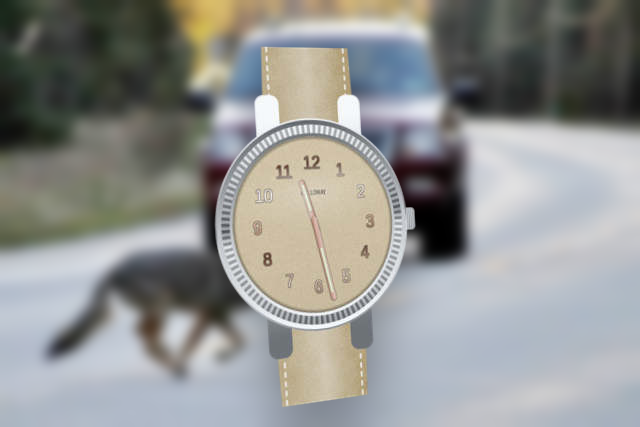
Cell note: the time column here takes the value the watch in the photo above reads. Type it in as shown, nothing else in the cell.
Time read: 11:28
